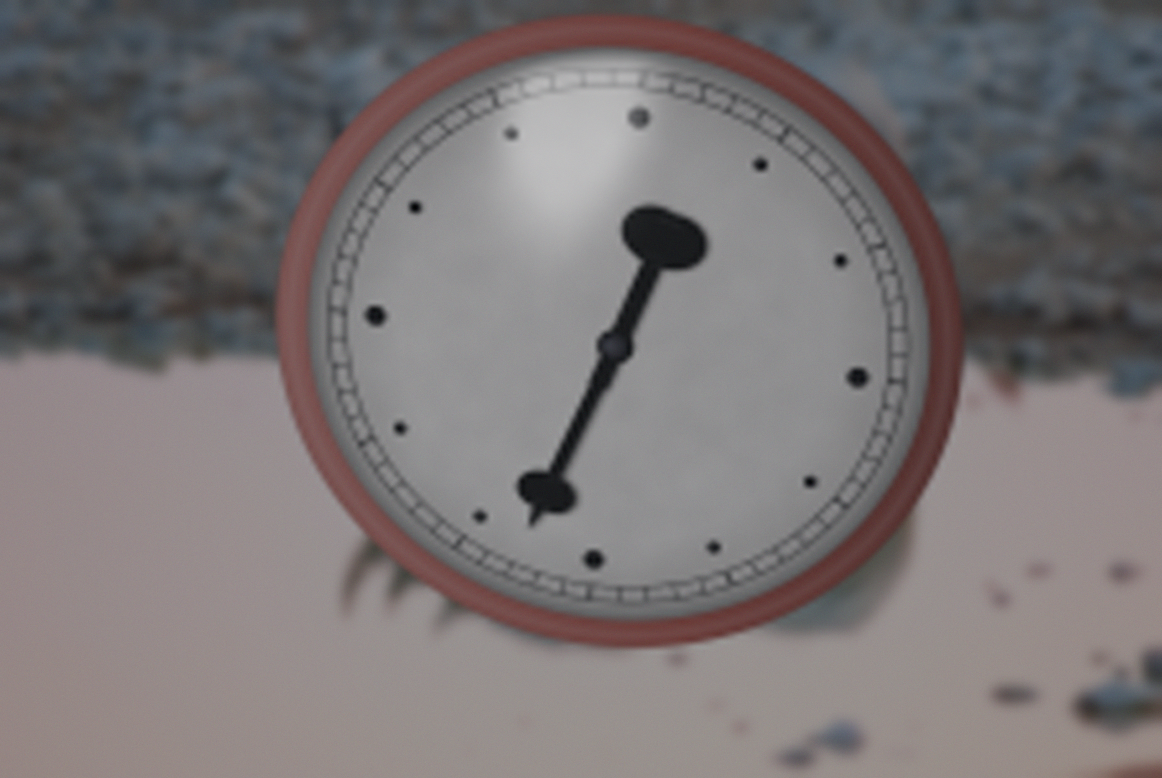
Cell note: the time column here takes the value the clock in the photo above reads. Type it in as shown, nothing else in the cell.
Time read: 12:33
